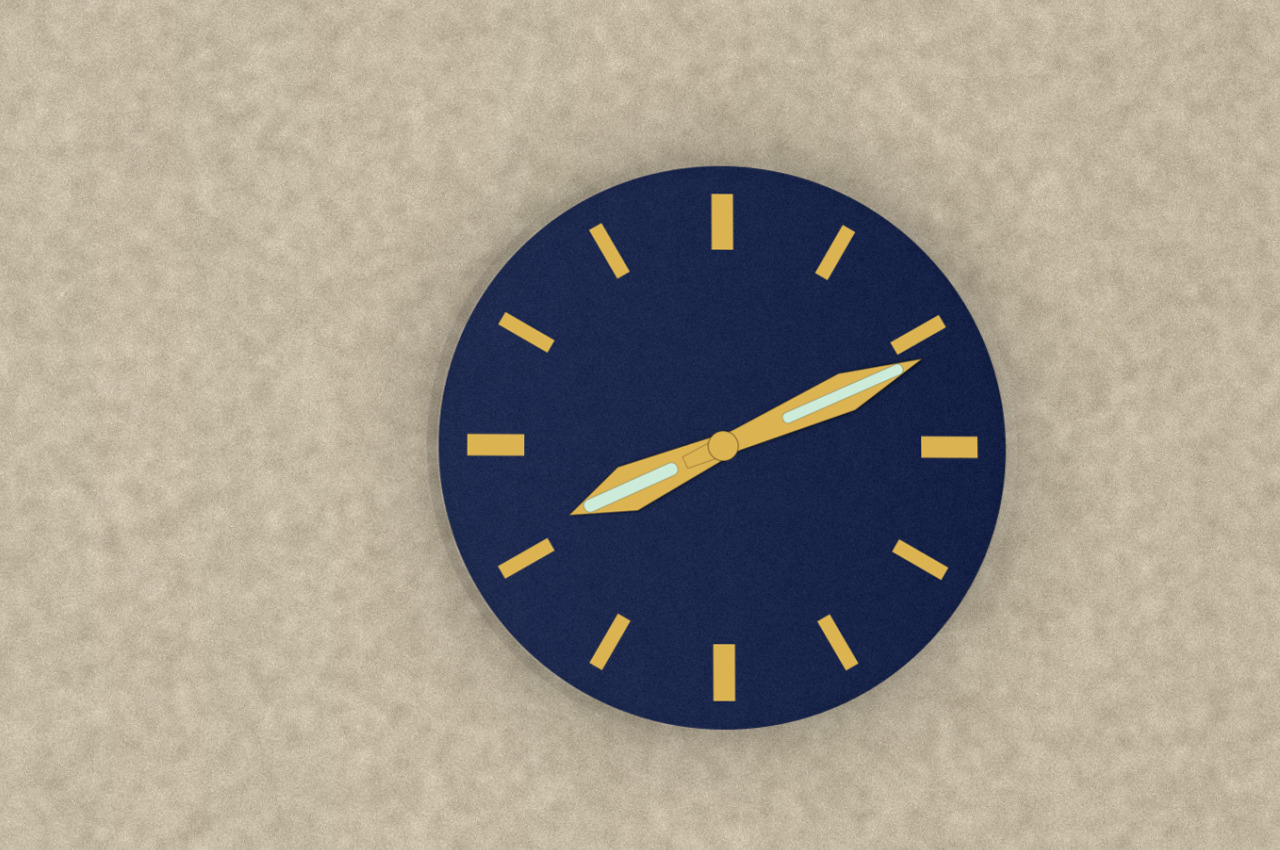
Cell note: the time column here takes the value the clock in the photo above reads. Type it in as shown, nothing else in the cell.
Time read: 8:11
